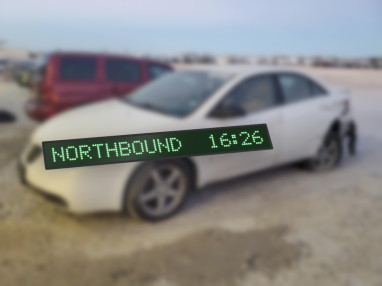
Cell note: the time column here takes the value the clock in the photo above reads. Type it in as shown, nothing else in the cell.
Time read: 16:26
